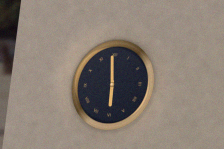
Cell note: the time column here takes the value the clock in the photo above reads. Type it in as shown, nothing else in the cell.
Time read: 5:59
